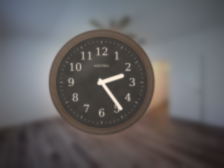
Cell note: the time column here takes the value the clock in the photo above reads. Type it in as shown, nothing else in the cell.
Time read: 2:24
